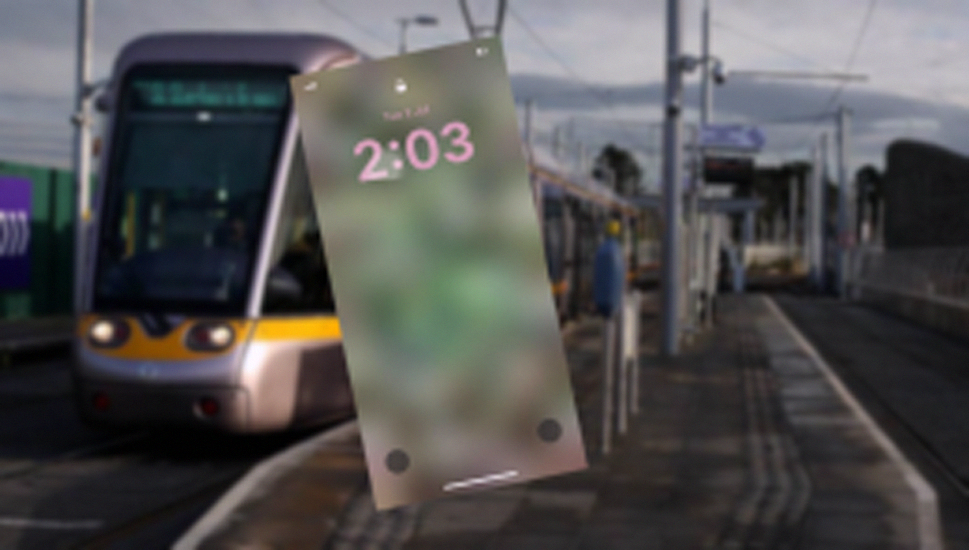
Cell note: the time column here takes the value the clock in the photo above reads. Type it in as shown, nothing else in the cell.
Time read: 2:03
